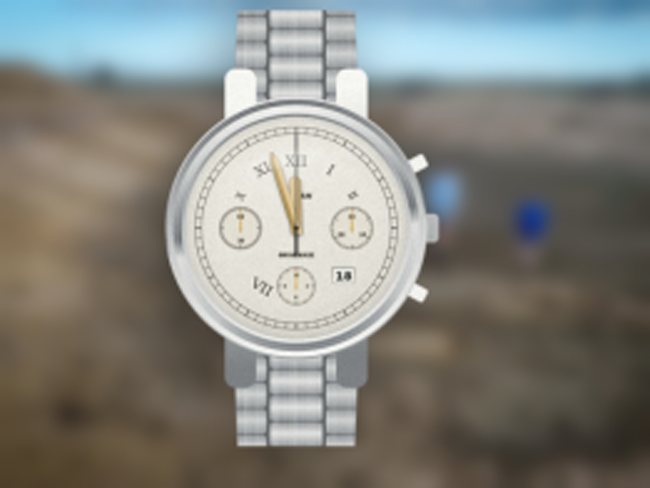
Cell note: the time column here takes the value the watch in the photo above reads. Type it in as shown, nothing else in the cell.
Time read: 11:57
